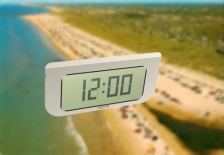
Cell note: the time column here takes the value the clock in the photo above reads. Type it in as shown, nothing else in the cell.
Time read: 12:00
